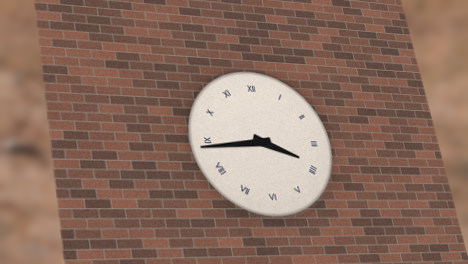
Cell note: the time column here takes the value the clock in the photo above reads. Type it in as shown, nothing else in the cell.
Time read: 3:44
